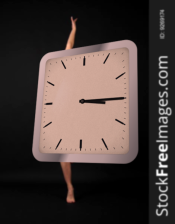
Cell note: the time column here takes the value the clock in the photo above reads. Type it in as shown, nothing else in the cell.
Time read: 3:15
